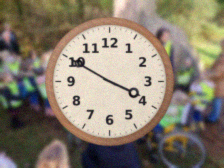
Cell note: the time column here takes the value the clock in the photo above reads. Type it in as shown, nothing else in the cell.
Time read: 3:50
